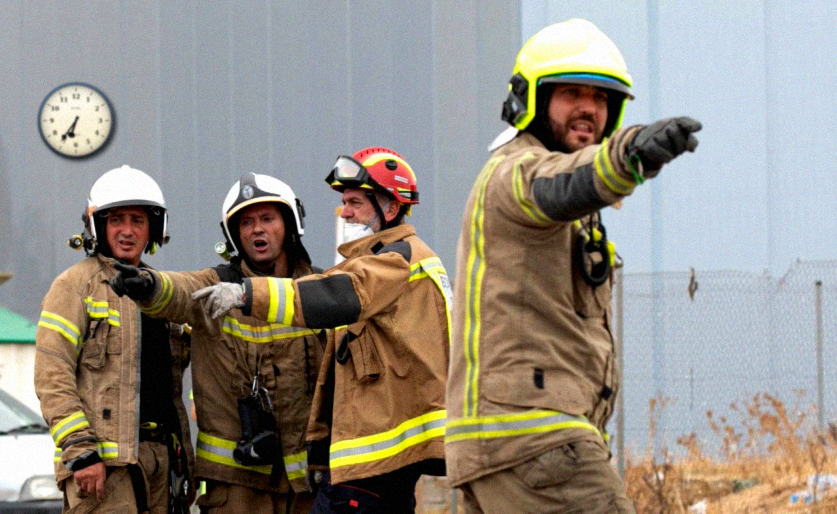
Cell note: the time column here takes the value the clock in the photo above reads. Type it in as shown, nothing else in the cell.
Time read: 6:36
